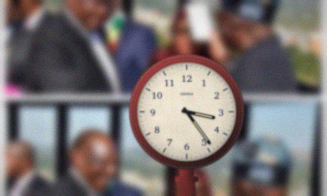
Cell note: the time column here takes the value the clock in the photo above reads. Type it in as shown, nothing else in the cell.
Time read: 3:24
